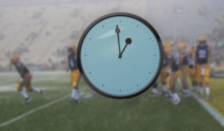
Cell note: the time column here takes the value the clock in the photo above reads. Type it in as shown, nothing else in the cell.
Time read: 12:59
